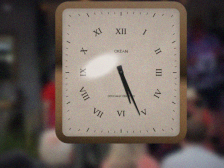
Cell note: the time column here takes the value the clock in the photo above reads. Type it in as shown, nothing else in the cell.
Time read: 5:26
